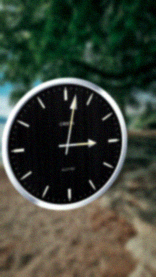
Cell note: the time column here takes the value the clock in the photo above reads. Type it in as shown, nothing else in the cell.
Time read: 3:02
